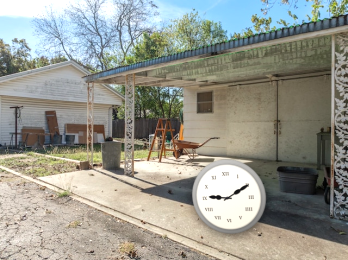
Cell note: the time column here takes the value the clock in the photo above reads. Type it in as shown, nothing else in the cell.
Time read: 9:10
